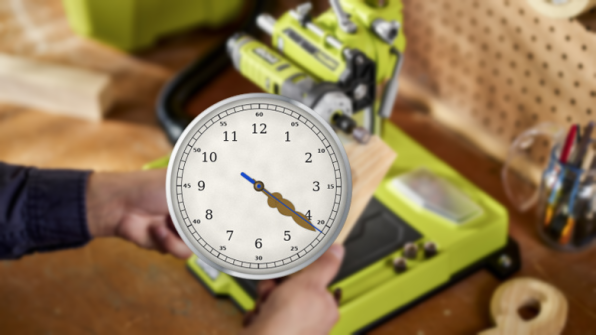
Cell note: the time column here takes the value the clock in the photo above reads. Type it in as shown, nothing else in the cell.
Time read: 4:21:21
